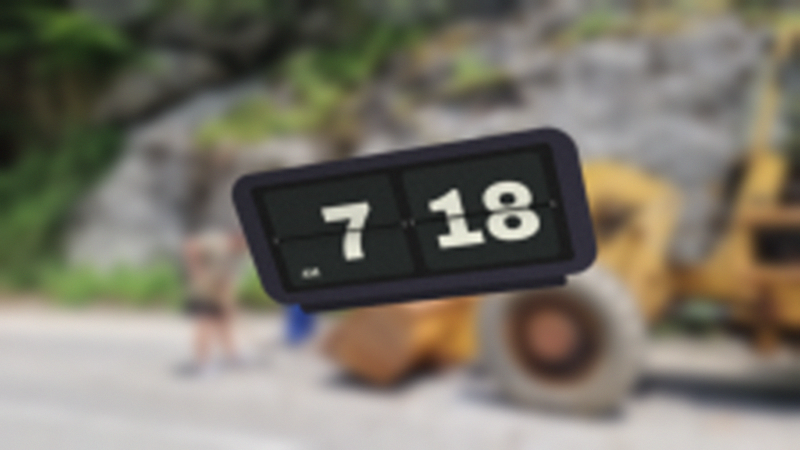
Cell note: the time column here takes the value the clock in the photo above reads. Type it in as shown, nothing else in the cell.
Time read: 7:18
